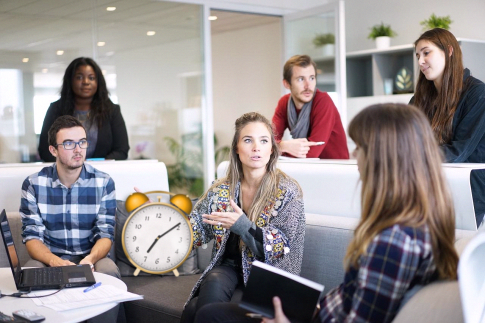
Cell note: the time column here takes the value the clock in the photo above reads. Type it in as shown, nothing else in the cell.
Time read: 7:09
